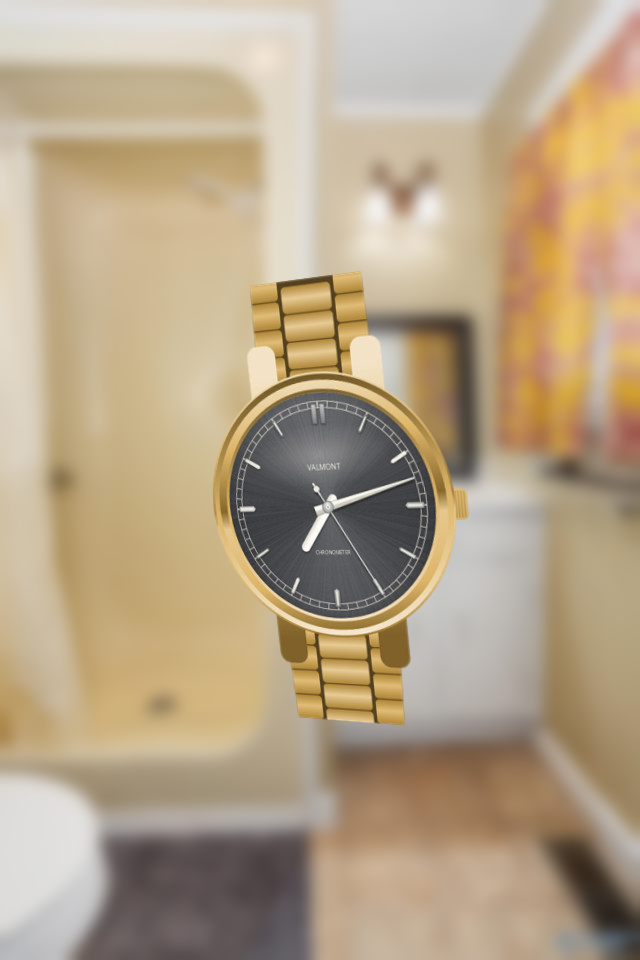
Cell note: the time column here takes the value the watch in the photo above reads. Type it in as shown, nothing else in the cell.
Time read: 7:12:25
